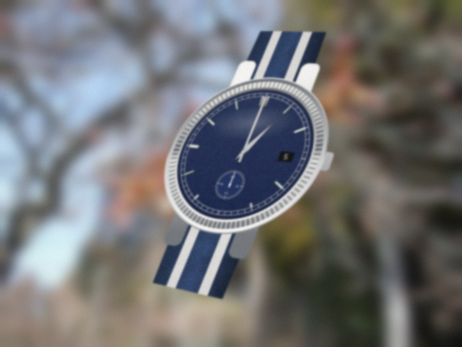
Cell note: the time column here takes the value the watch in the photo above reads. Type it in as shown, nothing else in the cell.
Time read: 1:00
